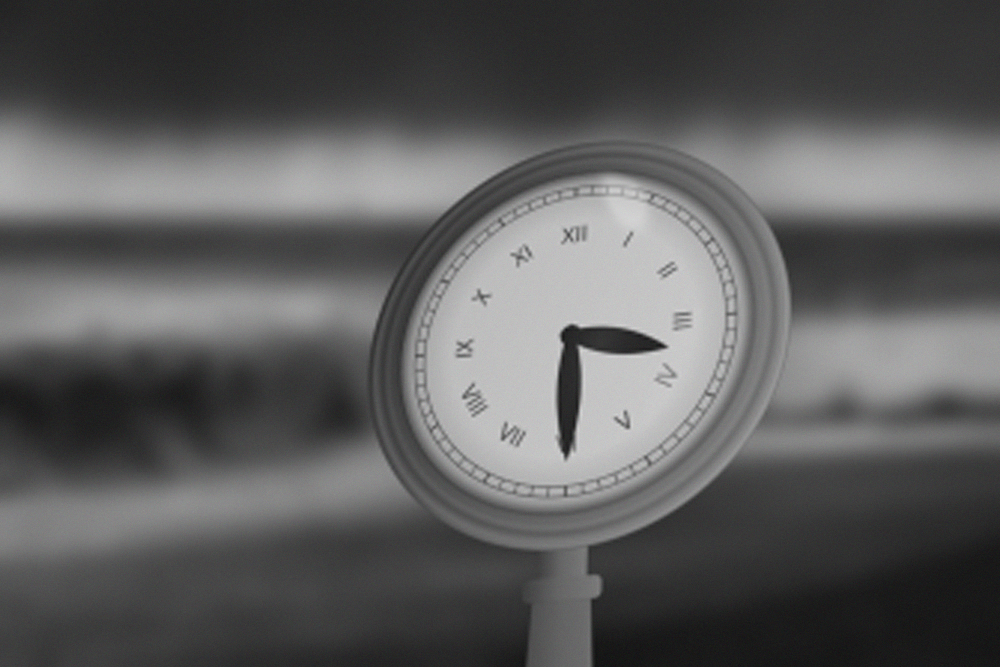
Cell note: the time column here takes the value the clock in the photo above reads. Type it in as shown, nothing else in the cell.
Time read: 3:30
